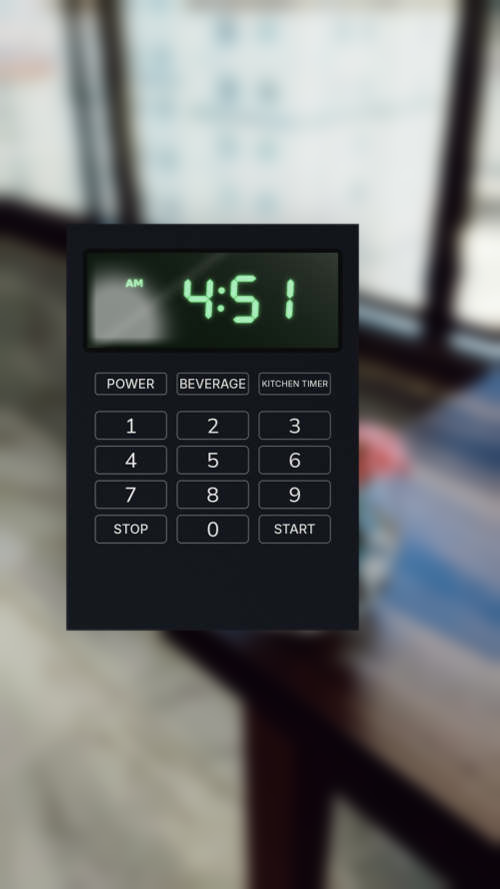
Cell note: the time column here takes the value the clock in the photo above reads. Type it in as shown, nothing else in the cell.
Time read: 4:51
